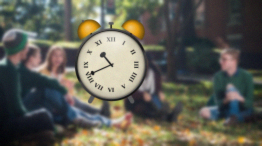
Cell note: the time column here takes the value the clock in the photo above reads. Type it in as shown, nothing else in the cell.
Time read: 10:41
